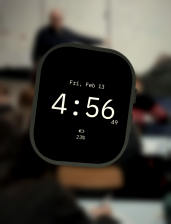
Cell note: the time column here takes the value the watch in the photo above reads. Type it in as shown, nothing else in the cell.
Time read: 4:56
